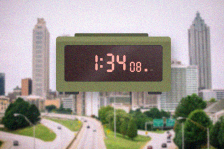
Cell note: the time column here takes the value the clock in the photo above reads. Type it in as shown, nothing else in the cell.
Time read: 1:34:08
